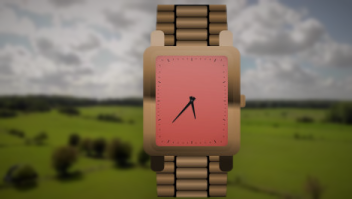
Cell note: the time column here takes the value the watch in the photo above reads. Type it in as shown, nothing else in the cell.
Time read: 5:37
